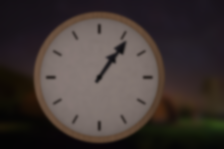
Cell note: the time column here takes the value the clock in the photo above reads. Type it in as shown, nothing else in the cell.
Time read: 1:06
